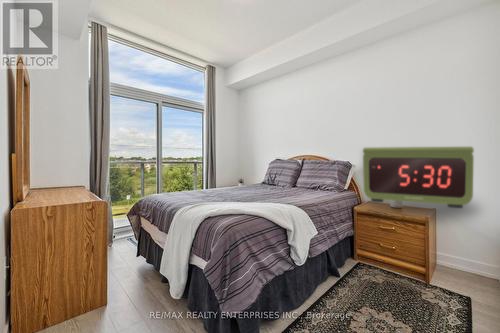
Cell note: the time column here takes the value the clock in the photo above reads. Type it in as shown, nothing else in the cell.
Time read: 5:30
